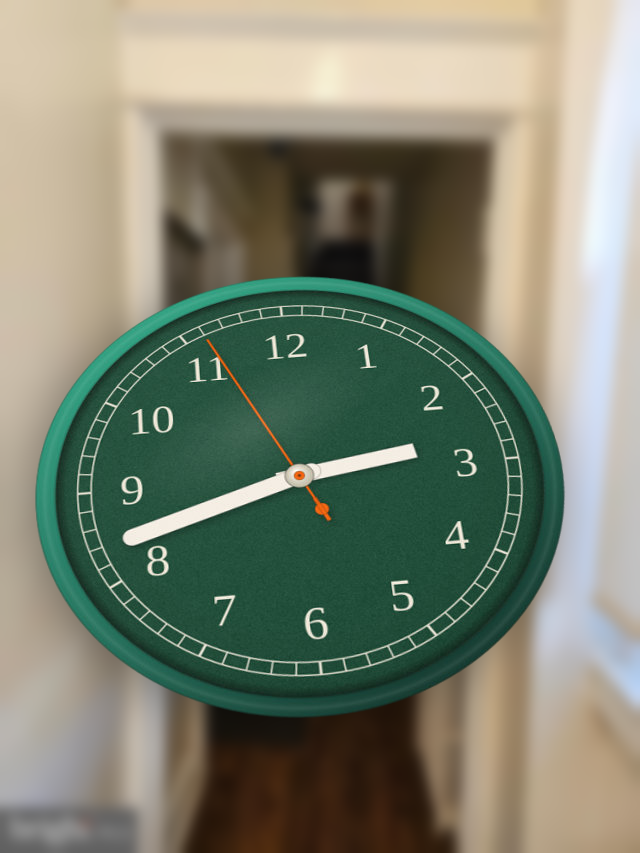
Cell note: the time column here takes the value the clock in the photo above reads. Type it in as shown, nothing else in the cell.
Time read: 2:41:56
